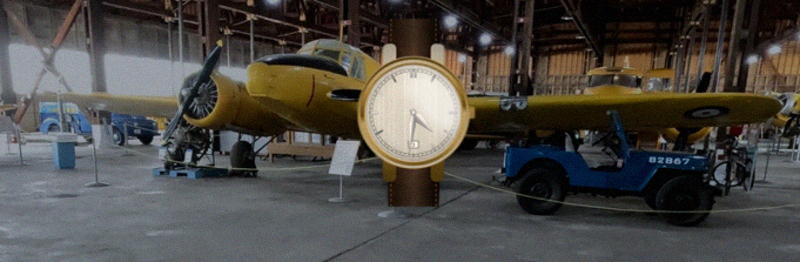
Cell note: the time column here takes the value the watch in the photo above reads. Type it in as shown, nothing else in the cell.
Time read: 4:31
